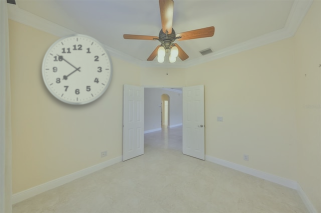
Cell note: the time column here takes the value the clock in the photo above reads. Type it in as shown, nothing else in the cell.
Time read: 7:51
